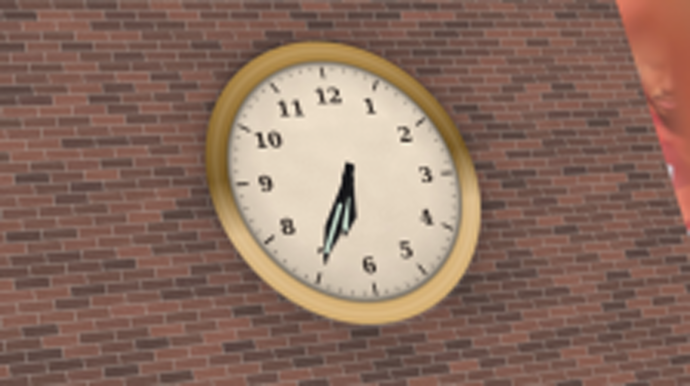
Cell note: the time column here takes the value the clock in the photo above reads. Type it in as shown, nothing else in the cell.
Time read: 6:35
